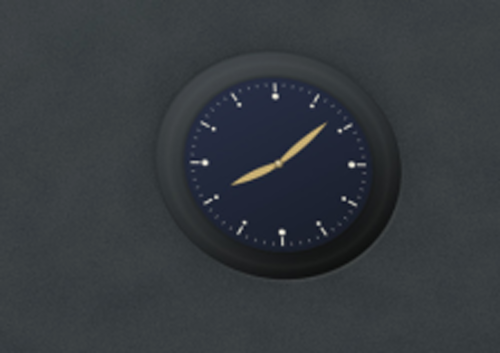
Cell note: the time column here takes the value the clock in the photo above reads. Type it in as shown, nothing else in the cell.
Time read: 8:08
